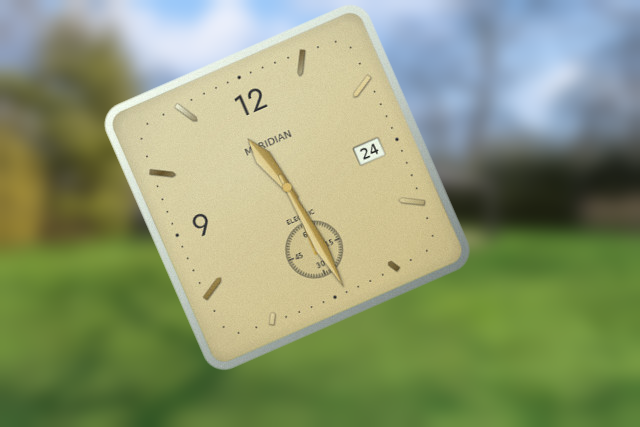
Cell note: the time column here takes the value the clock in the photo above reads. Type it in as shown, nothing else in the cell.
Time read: 11:29
